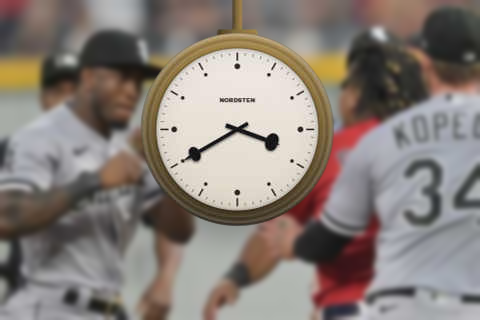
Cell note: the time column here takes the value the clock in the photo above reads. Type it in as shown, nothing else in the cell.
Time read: 3:40
